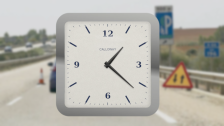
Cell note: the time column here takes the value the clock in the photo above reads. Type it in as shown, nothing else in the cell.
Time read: 1:22
